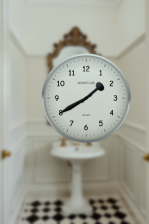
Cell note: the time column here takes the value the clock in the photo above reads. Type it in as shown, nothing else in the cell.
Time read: 1:40
